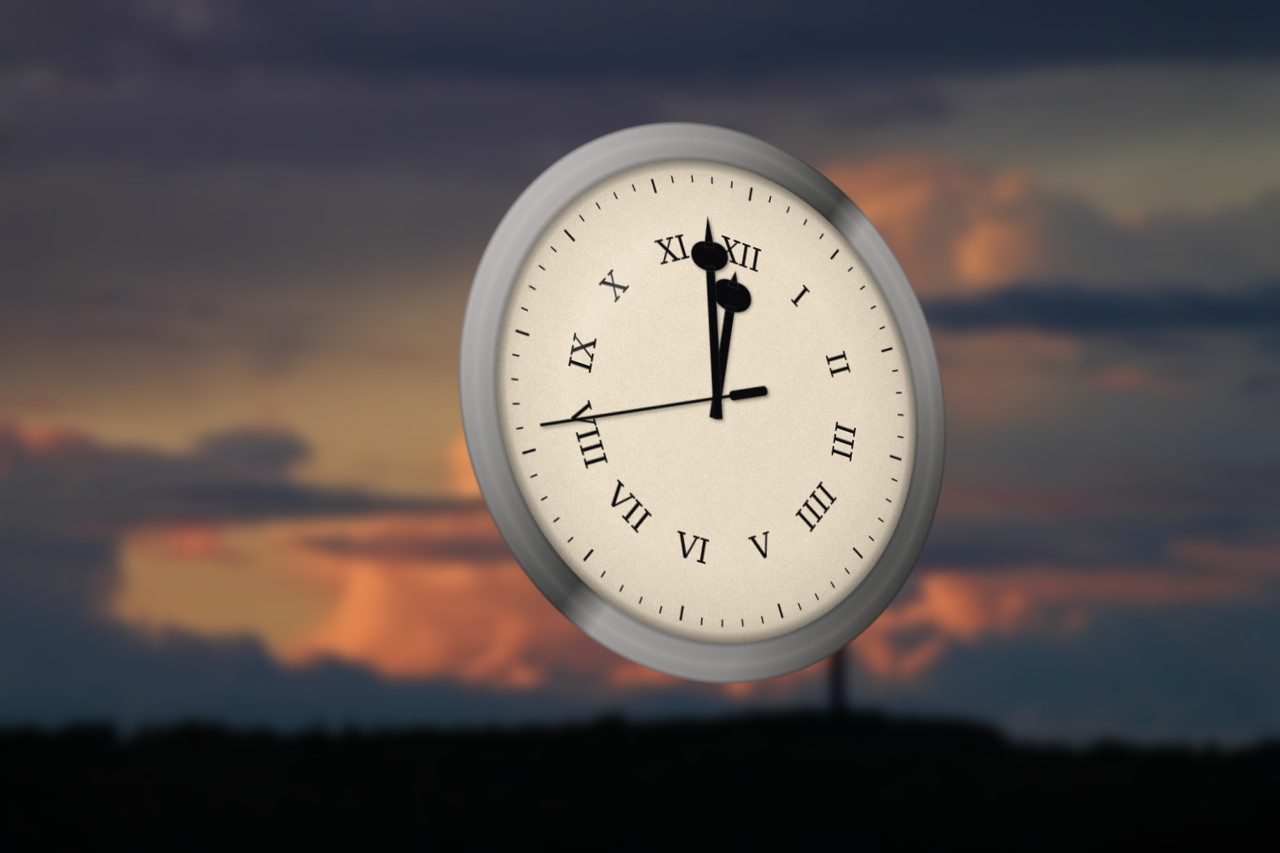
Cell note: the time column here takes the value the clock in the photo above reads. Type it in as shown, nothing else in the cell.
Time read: 11:57:41
